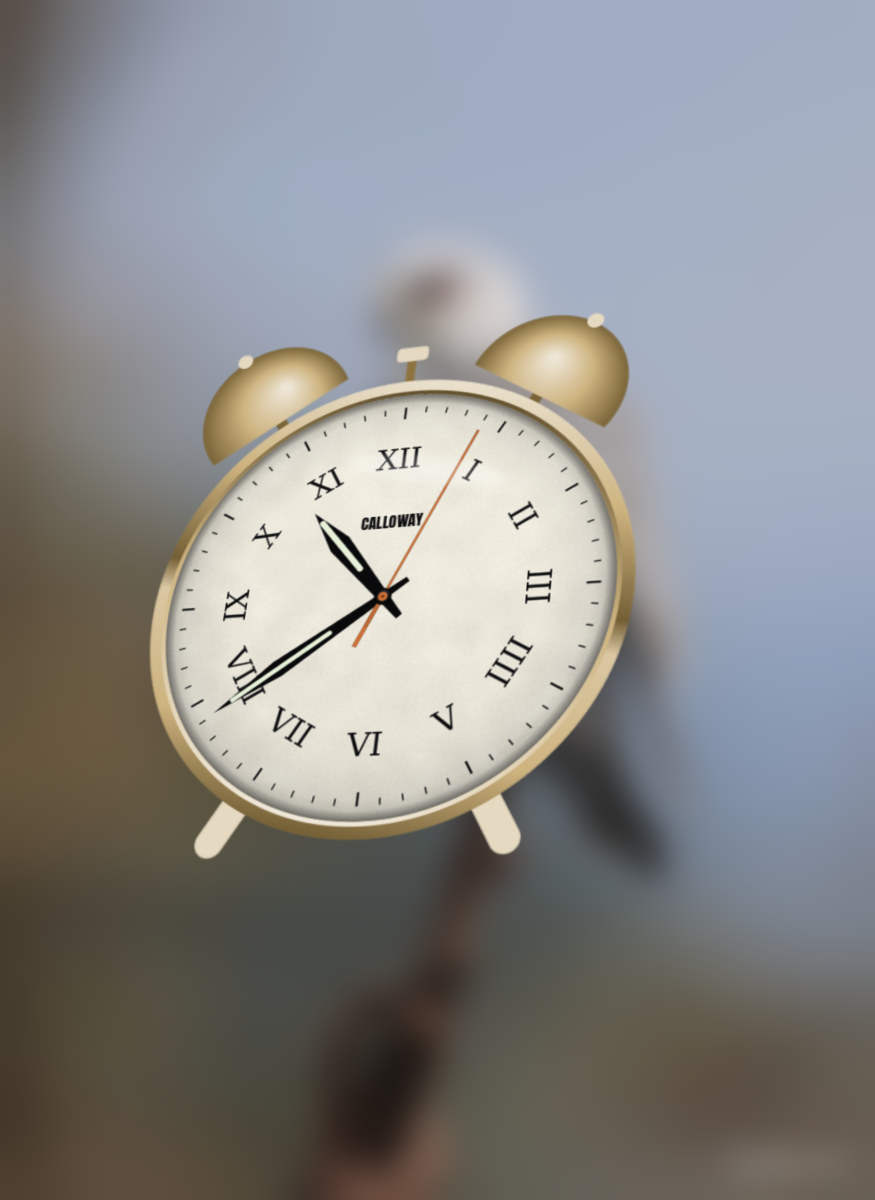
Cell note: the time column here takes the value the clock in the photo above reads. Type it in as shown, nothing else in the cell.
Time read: 10:39:04
